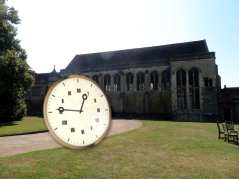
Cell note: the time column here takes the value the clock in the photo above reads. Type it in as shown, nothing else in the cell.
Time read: 12:46
